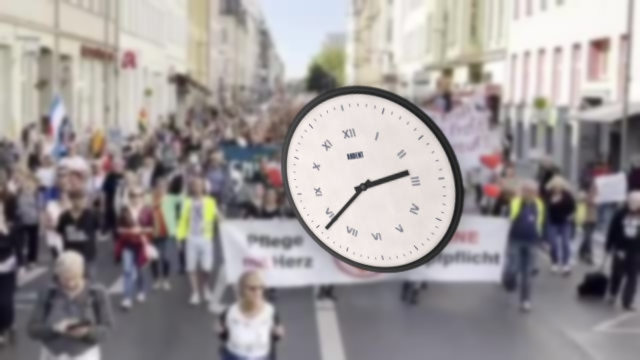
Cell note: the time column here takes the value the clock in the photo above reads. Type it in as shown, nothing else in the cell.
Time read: 2:39
